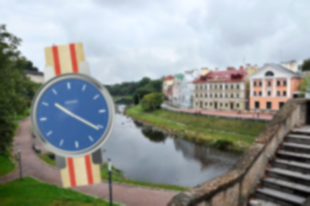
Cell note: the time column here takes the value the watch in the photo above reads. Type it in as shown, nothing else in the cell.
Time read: 10:21
